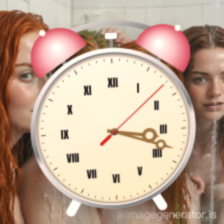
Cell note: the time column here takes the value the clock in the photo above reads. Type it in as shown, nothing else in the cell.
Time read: 3:18:08
